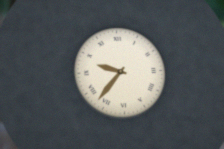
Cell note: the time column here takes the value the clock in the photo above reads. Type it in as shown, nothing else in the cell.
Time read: 9:37
